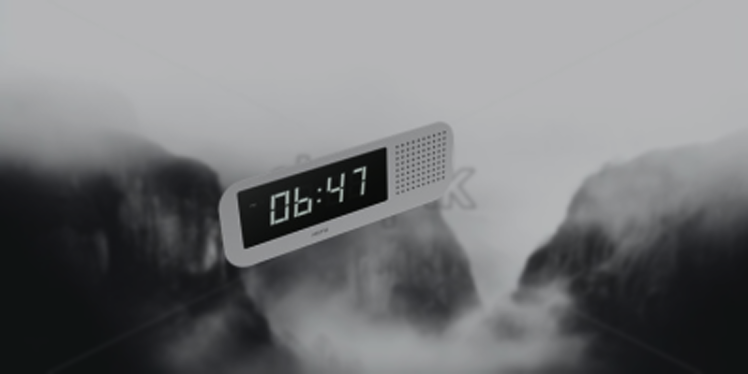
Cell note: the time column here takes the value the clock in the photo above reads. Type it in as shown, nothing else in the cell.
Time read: 6:47
